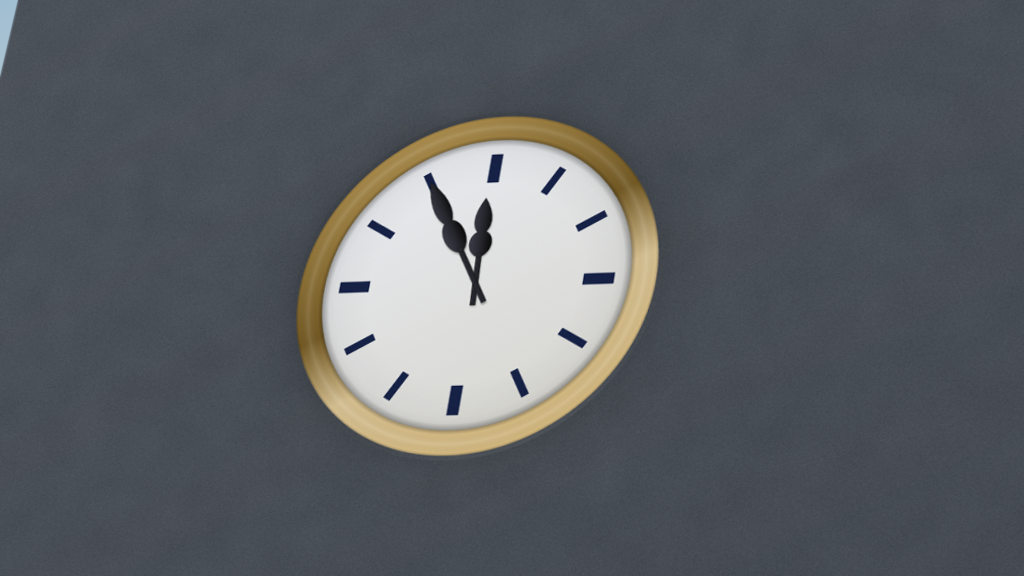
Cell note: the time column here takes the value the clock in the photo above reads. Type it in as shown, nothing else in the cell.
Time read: 11:55
